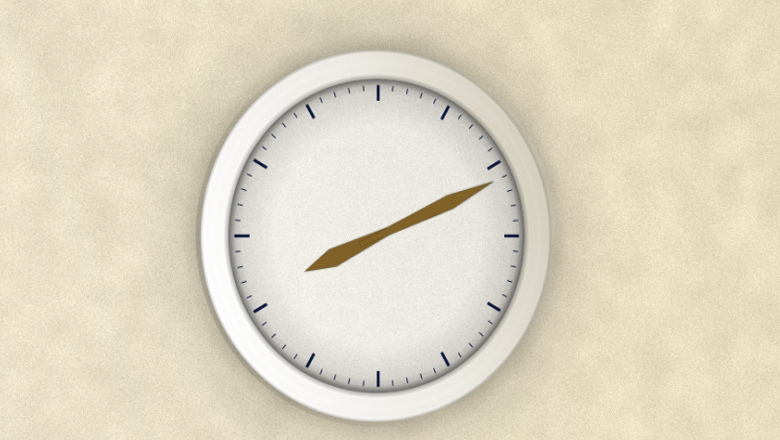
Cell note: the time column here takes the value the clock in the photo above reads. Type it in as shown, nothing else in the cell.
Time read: 8:11
